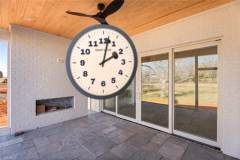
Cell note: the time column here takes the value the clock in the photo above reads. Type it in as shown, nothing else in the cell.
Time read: 2:02
